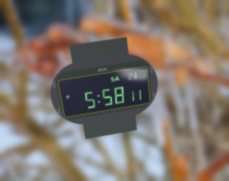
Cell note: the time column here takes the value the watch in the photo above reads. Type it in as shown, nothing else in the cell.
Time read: 5:58:11
